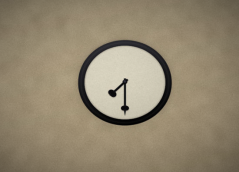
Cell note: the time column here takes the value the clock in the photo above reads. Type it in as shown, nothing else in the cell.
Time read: 7:30
